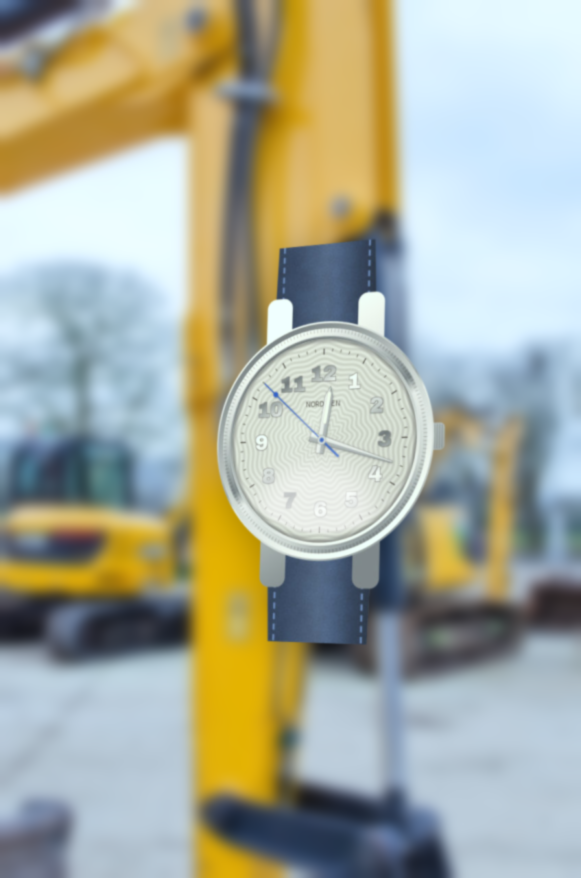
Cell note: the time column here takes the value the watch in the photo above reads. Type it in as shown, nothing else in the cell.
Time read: 12:17:52
